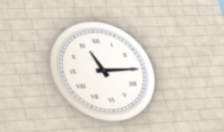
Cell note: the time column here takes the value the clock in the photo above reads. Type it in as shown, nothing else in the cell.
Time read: 11:15
